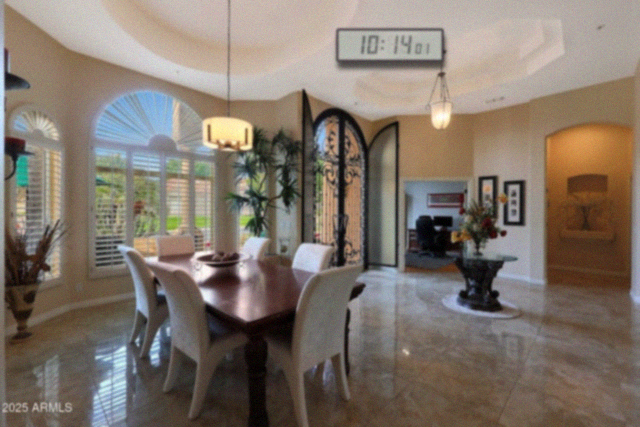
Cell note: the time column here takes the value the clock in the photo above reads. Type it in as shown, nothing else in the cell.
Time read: 10:14
